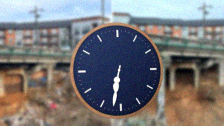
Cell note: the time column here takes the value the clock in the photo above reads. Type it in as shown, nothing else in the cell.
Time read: 6:32
